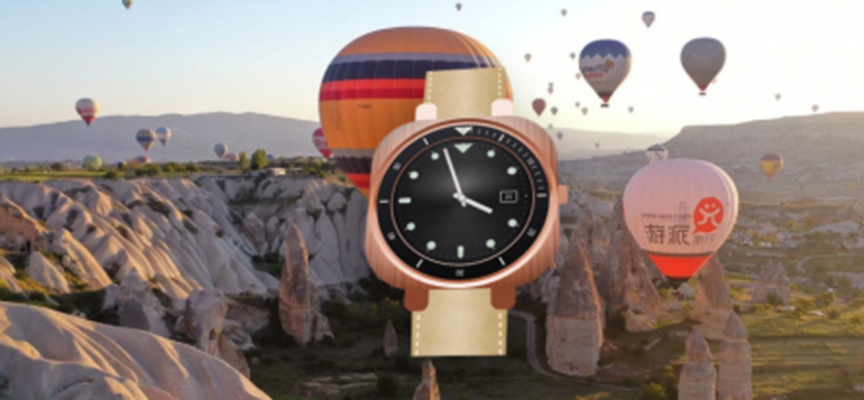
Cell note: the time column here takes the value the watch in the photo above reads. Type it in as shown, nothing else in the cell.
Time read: 3:57
